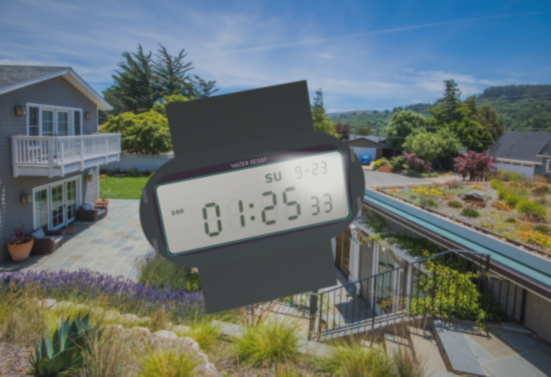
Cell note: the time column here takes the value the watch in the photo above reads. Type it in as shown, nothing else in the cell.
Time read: 1:25:33
